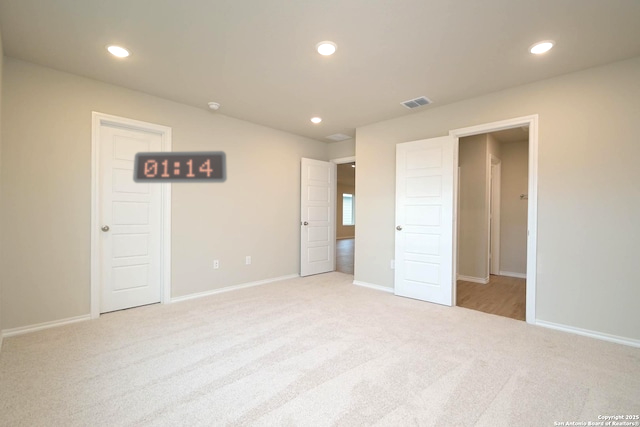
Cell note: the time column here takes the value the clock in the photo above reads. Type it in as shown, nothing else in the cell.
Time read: 1:14
